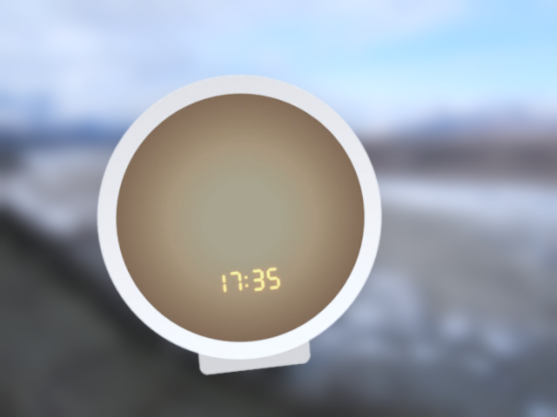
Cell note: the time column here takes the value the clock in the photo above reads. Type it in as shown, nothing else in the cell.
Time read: 17:35
